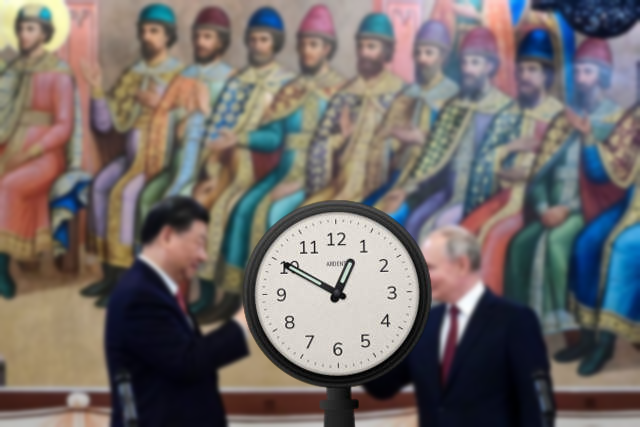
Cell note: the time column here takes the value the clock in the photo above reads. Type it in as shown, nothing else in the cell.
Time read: 12:50
